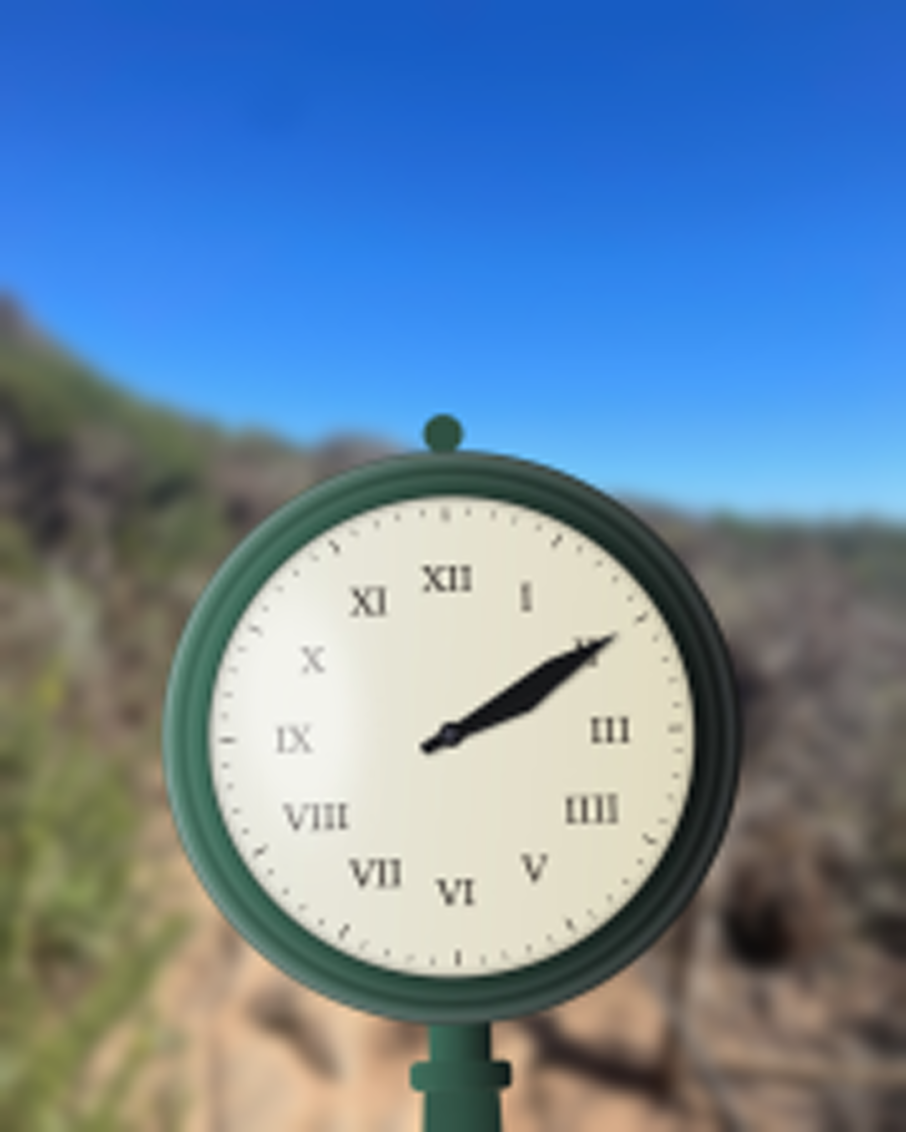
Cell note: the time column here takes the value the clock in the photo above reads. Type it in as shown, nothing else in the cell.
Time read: 2:10
